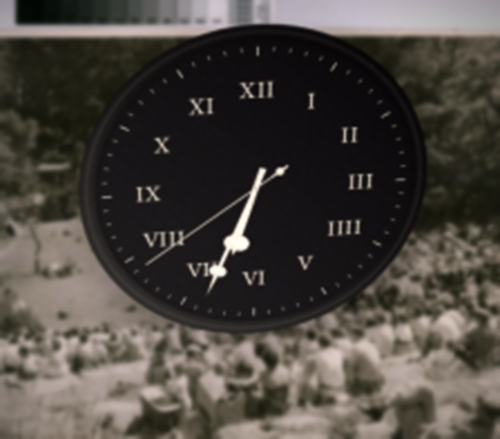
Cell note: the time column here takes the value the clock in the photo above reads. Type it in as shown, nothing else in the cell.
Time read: 6:33:39
